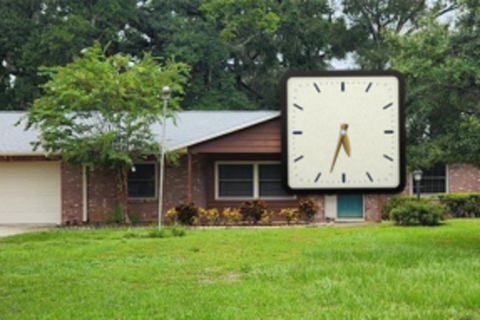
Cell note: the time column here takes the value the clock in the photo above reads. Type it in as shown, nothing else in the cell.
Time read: 5:33
